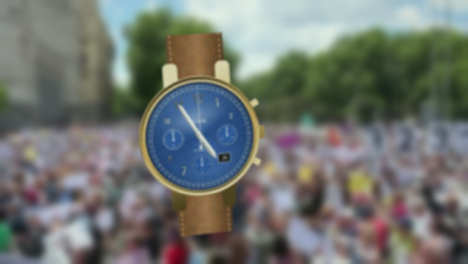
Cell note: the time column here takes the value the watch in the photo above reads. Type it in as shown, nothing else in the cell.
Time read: 4:55
